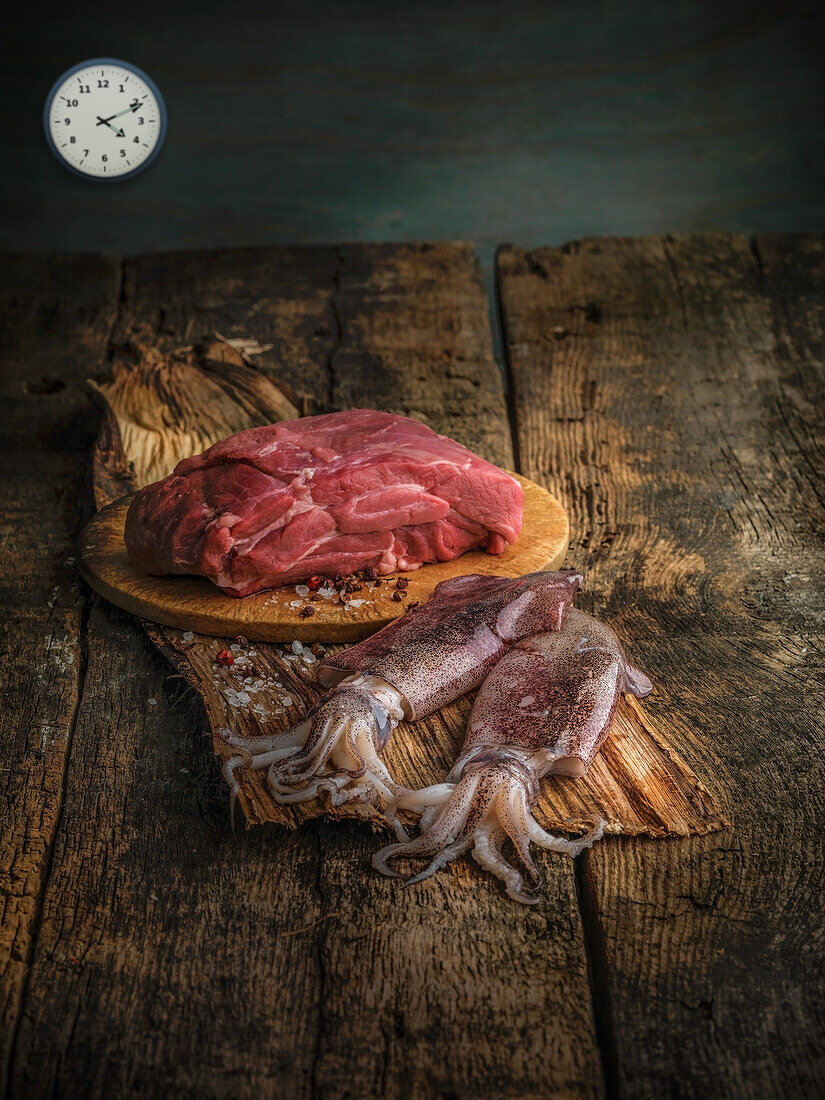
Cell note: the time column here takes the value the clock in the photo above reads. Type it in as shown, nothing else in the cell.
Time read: 4:11
